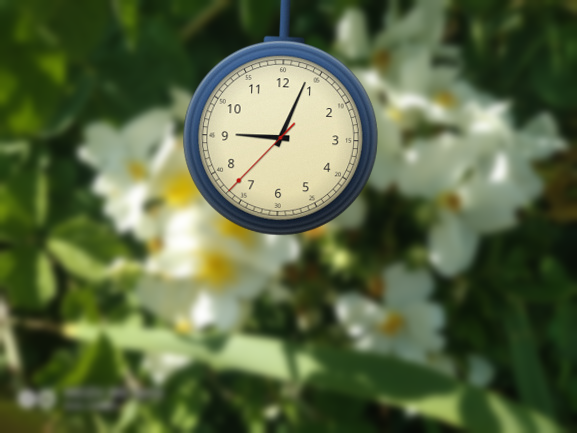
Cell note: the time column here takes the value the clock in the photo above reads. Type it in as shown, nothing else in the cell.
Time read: 9:03:37
